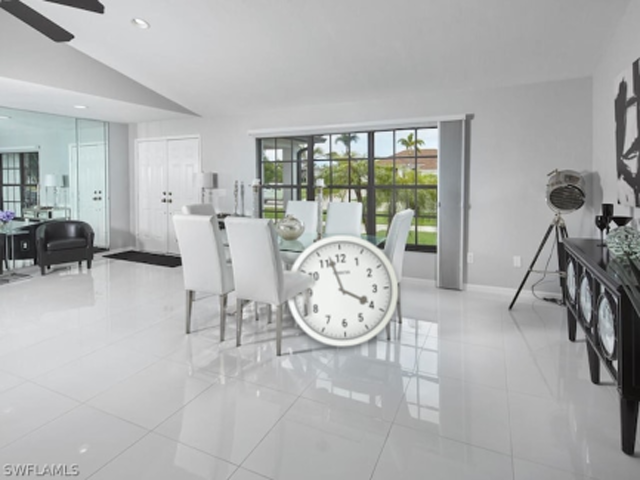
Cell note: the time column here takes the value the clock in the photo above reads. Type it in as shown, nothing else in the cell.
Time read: 3:57
